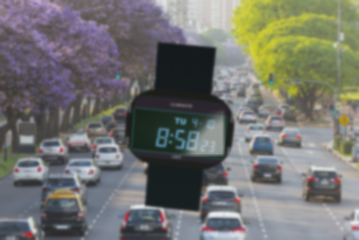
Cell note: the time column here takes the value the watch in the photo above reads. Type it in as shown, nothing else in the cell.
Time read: 8:58
